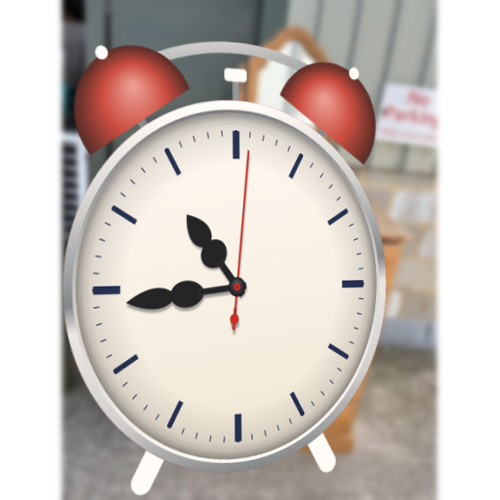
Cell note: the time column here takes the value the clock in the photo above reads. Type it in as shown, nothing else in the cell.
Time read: 10:44:01
